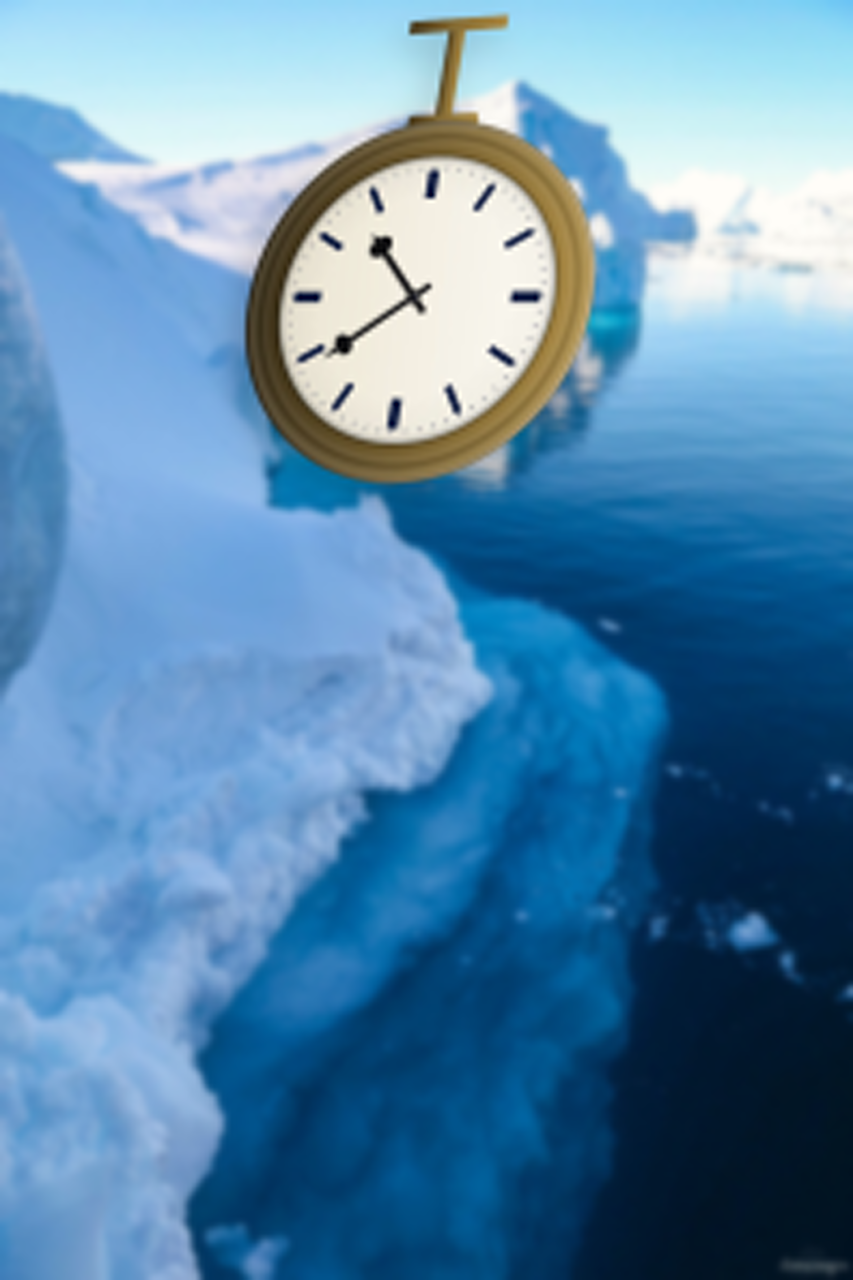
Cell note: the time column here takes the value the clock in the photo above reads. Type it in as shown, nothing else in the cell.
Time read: 10:39
